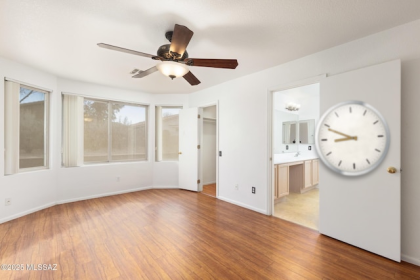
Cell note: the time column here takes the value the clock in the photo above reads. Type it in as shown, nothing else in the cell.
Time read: 8:49
